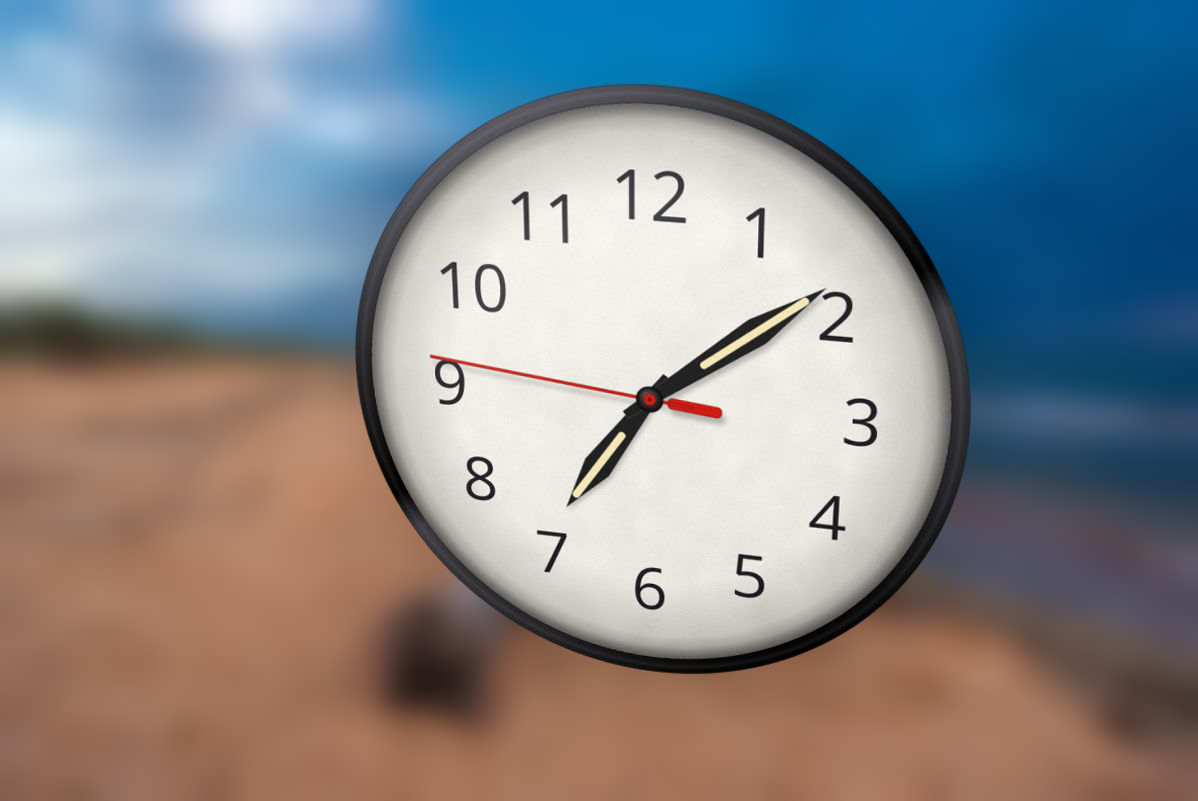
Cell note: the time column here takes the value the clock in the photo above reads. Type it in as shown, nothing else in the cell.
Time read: 7:08:46
